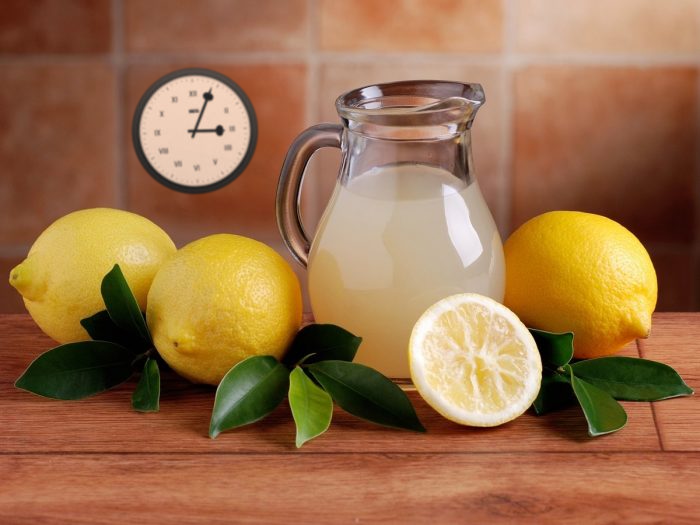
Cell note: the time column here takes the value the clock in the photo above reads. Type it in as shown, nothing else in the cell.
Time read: 3:04
